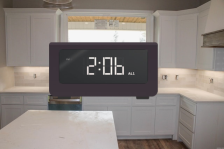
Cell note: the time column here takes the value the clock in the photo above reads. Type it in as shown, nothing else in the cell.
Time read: 2:06
